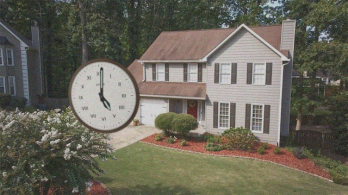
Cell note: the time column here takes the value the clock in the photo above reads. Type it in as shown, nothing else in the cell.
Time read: 5:01
